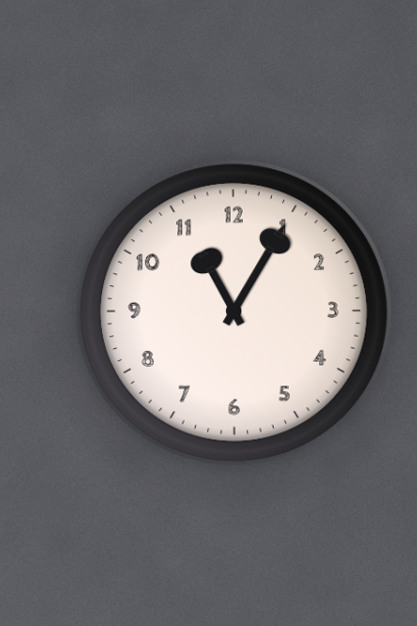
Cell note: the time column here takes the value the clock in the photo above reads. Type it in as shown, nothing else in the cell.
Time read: 11:05
